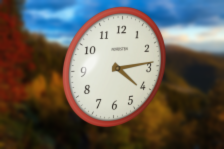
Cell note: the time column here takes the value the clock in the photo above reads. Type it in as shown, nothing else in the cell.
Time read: 4:14
